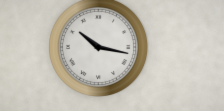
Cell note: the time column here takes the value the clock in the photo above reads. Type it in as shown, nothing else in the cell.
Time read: 10:17
